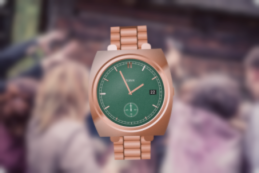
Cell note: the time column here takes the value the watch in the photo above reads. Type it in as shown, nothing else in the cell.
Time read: 1:56
